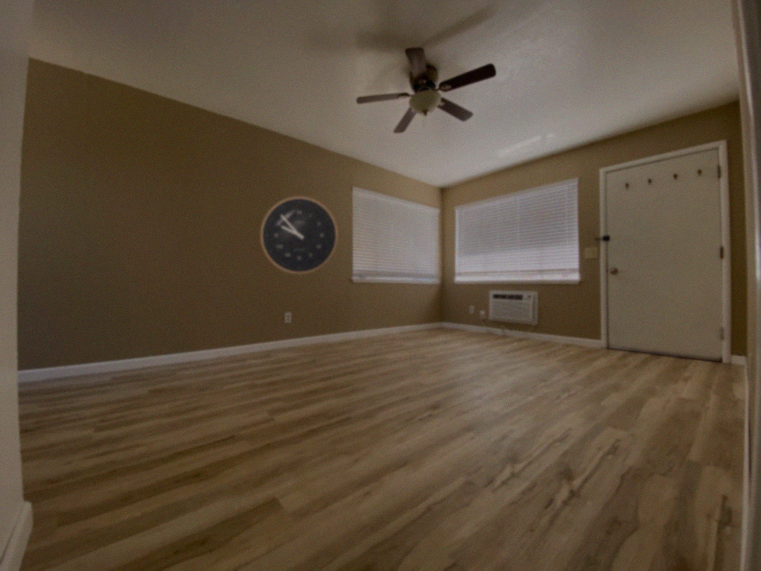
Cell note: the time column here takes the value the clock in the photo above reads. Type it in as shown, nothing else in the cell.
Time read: 9:53
